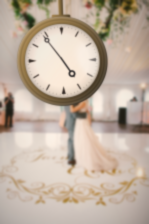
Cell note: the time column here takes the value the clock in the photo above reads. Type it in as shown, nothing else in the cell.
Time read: 4:54
